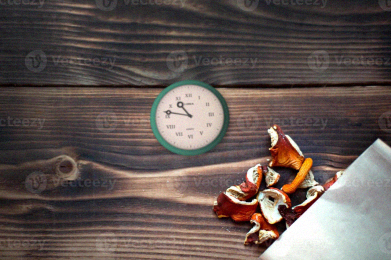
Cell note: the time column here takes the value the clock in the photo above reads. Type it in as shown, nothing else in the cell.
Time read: 10:47
